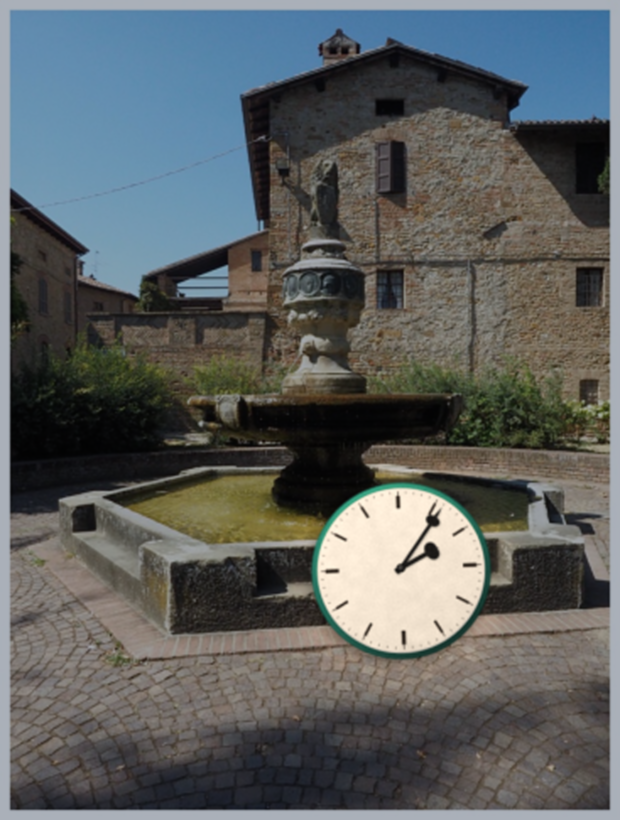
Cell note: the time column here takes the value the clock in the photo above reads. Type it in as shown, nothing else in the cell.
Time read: 2:06
